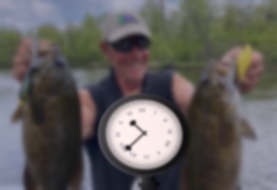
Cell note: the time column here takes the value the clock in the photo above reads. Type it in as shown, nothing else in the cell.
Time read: 10:38
